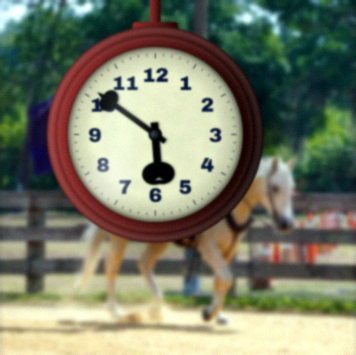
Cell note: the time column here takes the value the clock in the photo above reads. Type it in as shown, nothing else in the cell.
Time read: 5:51
